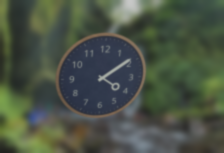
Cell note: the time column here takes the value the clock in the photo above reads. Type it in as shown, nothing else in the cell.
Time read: 4:09
